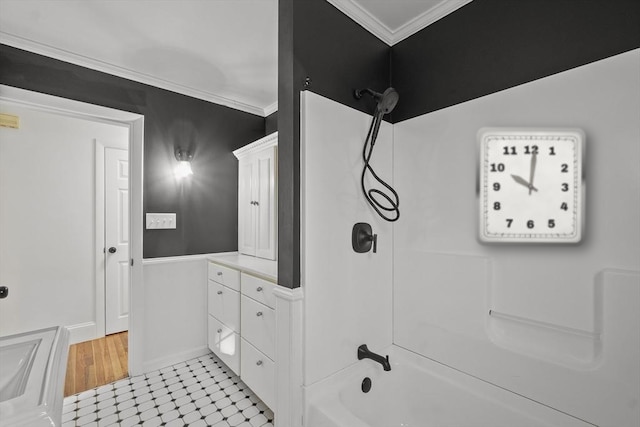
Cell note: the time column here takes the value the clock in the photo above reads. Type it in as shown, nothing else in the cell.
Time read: 10:01
